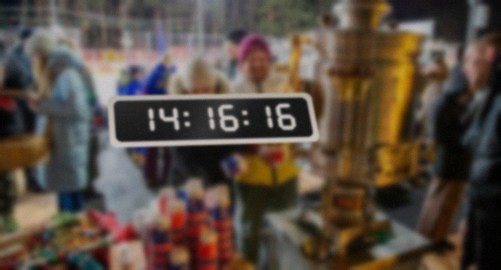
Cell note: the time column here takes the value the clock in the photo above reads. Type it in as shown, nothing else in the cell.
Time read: 14:16:16
